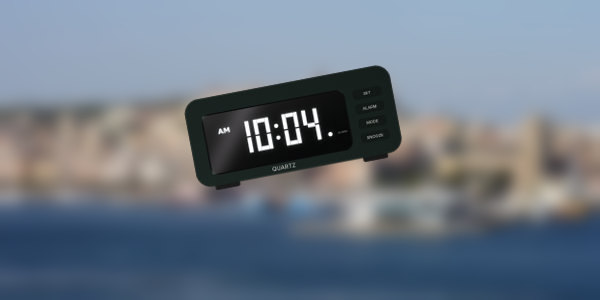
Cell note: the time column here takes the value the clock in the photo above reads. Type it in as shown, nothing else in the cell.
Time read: 10:04
